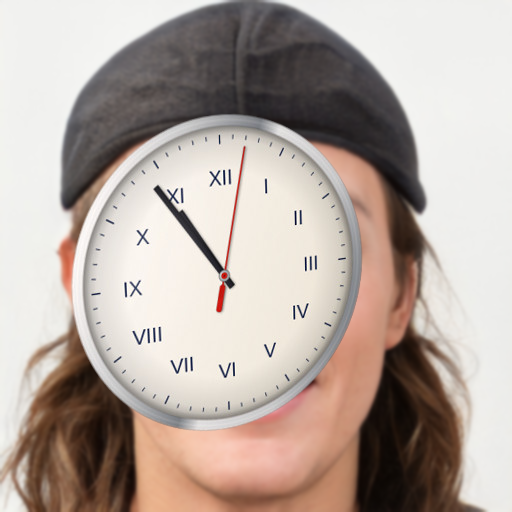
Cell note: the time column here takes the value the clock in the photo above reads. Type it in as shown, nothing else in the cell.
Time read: 10:54:02
